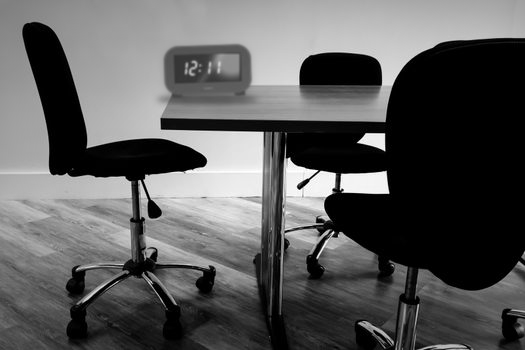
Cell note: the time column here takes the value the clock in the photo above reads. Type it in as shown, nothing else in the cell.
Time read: 12:11
